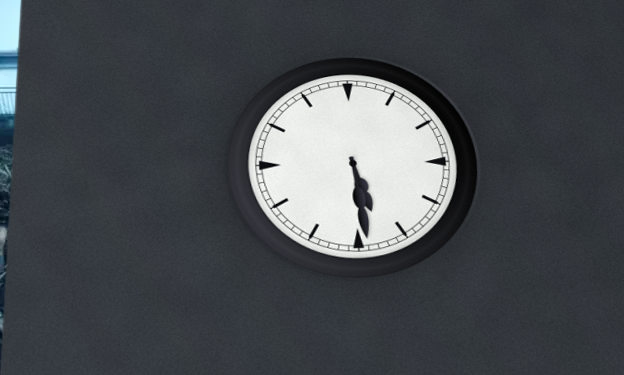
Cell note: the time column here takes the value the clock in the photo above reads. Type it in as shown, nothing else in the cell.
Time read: 5:29
